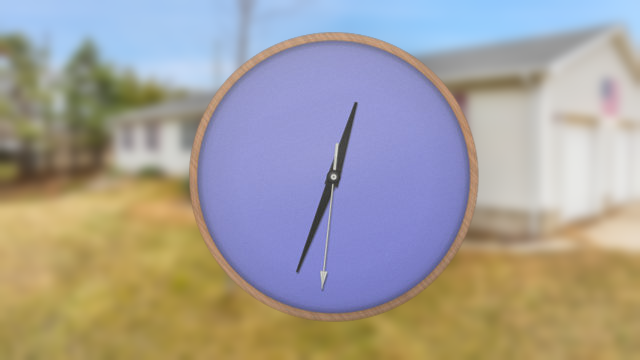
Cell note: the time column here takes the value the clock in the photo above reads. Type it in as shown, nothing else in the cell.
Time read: 12:33:31
